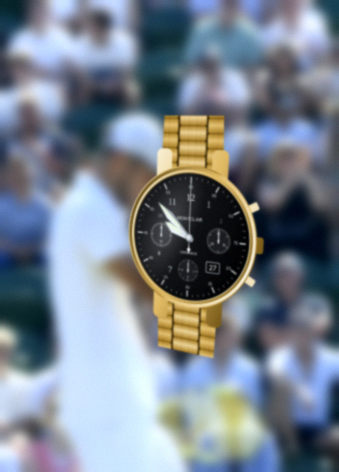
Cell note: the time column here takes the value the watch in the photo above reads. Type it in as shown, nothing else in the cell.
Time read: 9:52
